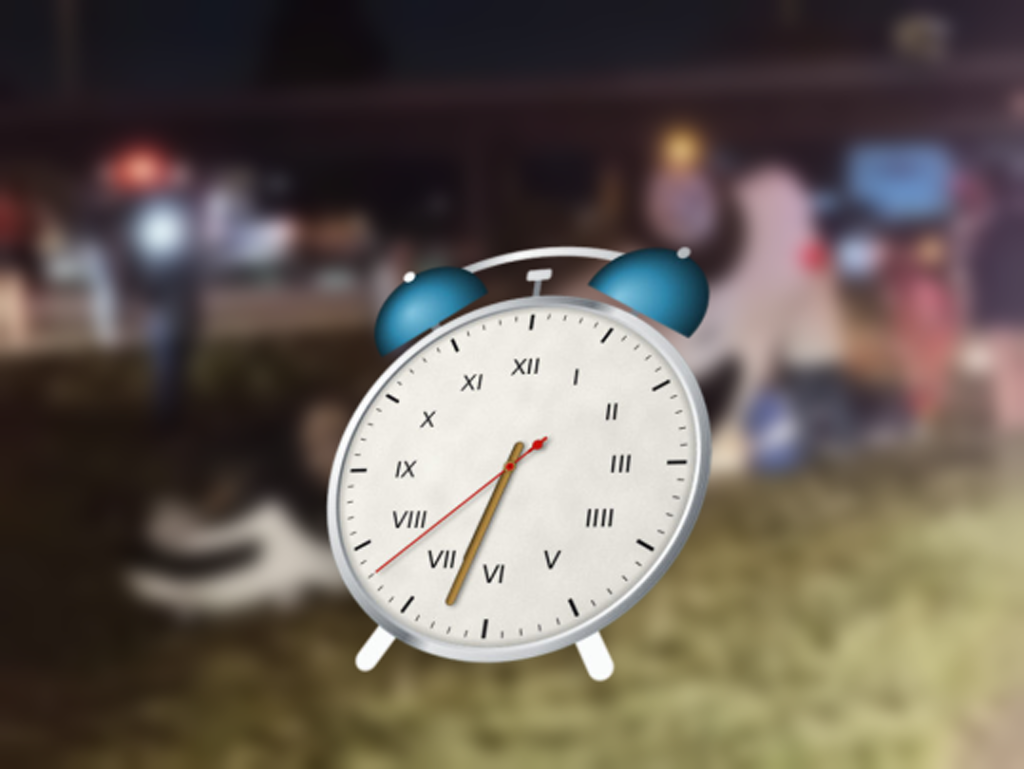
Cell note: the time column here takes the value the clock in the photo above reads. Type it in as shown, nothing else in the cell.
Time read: 6:32:38
